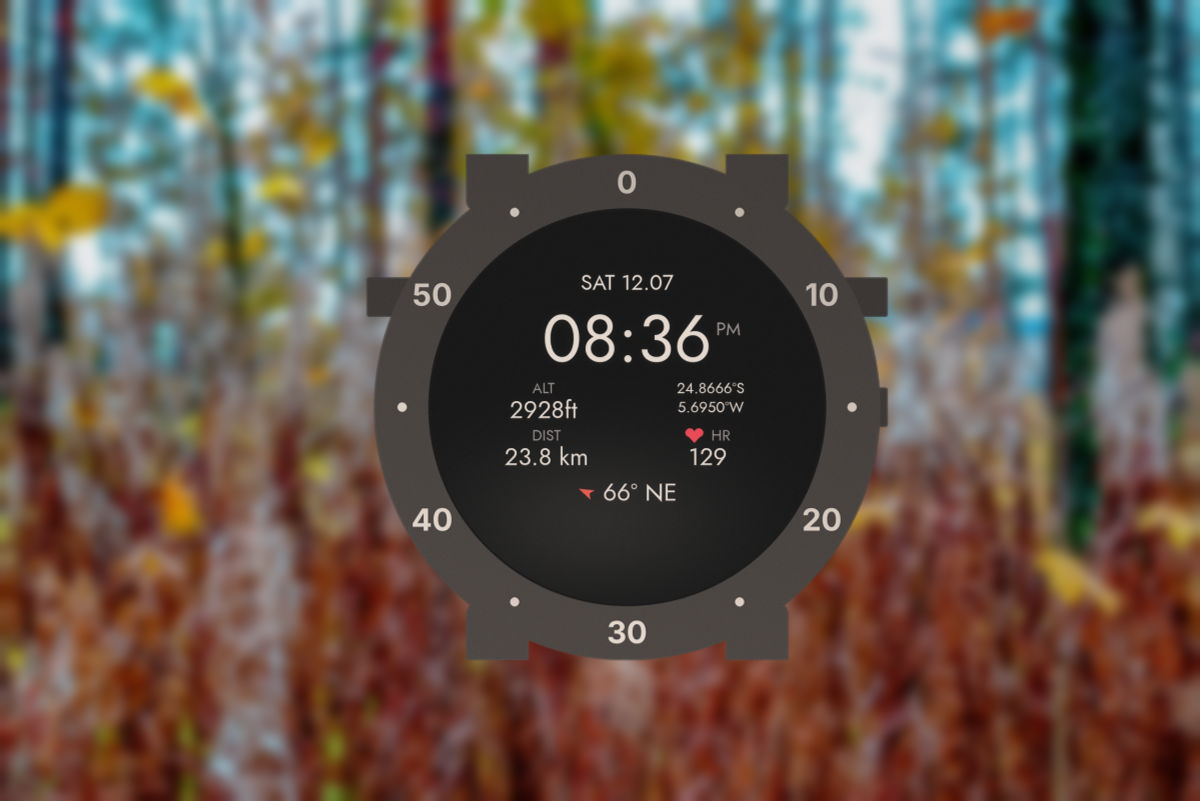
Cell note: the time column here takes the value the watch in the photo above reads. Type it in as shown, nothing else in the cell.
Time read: 8:36
